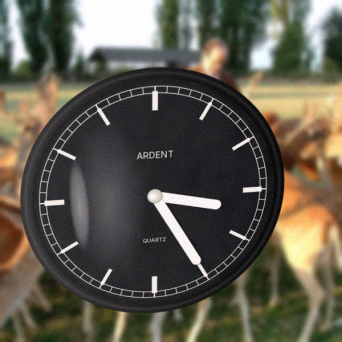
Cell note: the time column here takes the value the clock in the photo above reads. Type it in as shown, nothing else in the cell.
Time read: 3:25
